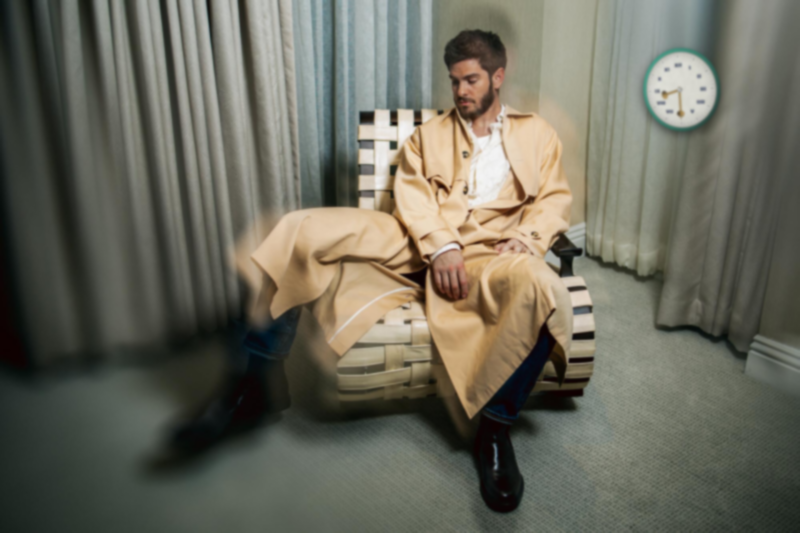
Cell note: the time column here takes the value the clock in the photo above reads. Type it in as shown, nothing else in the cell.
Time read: 8:30
